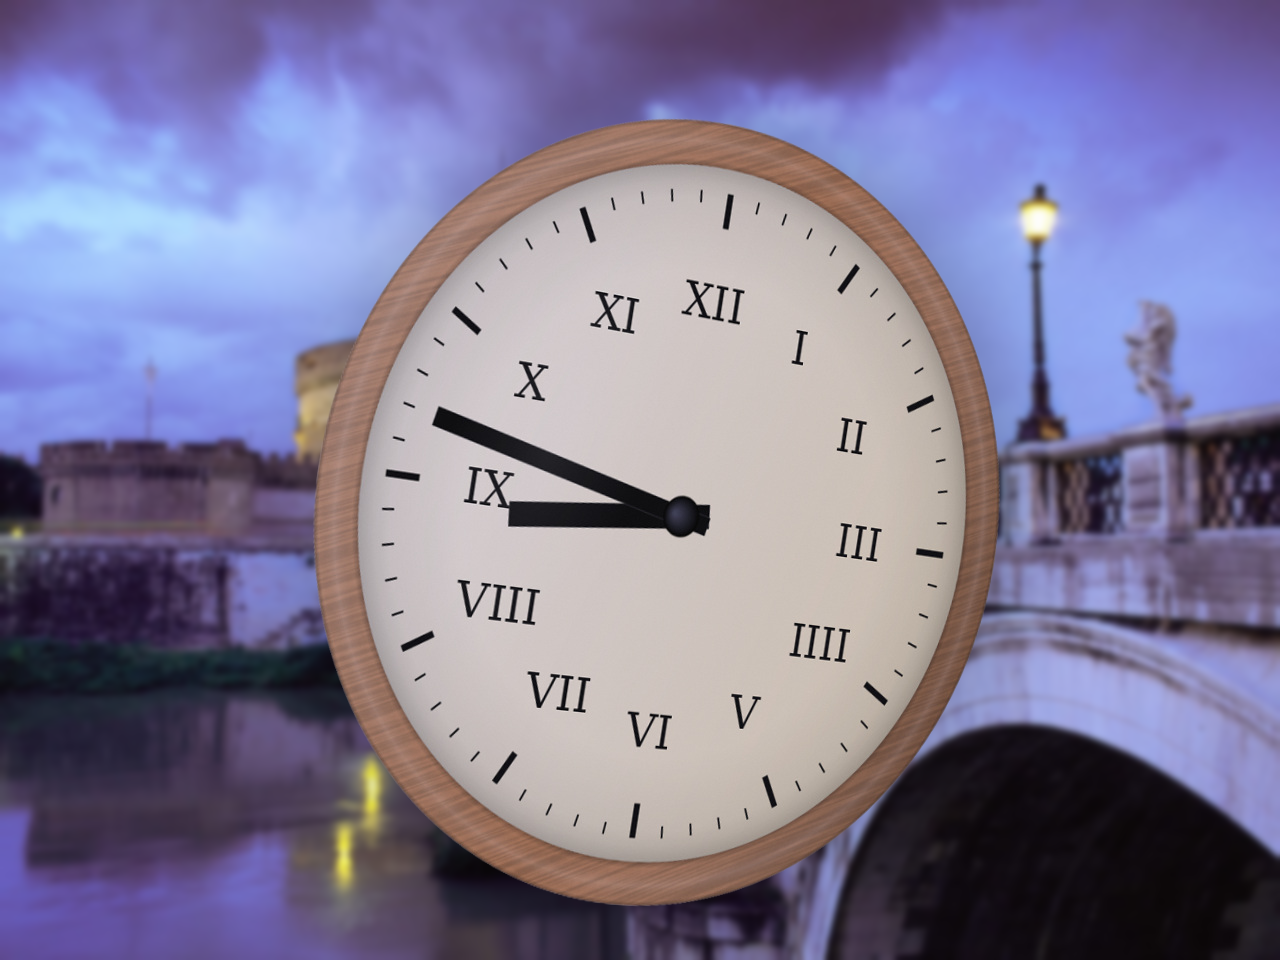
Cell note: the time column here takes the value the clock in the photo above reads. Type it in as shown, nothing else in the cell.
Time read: 8:47
